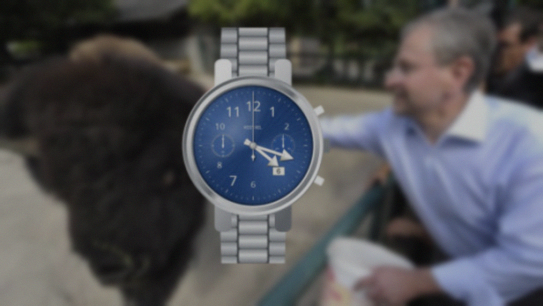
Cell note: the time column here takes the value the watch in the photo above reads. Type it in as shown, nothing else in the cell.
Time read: 4:18
